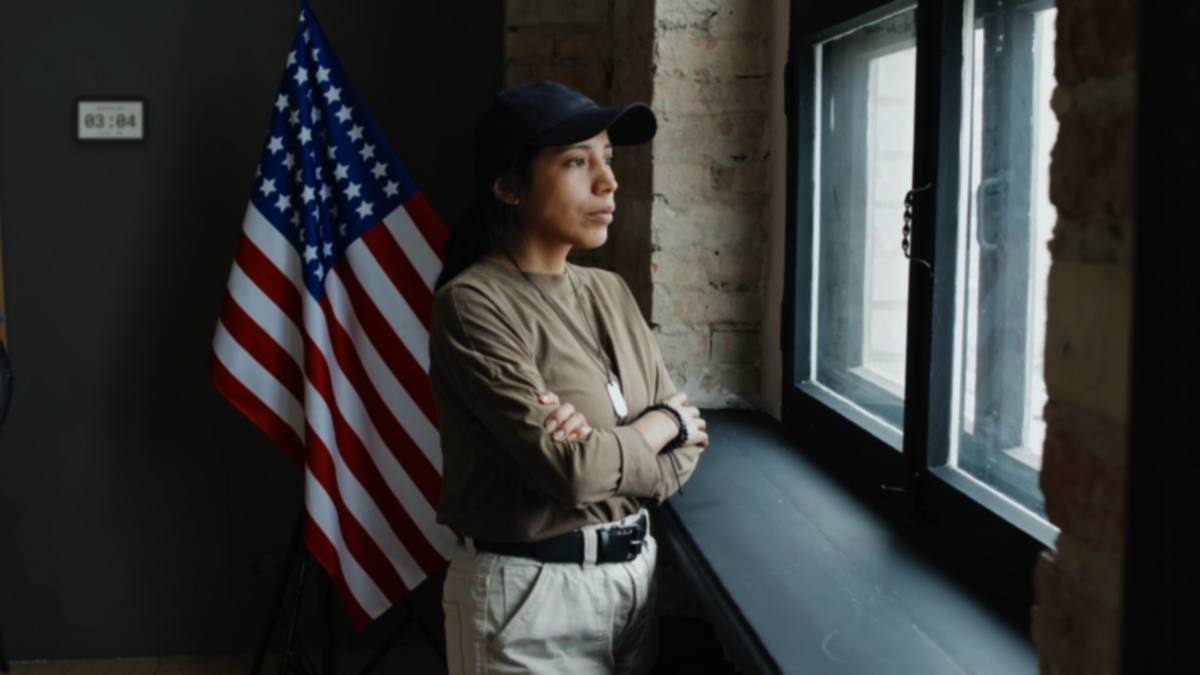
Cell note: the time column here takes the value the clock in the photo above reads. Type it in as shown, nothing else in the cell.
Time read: 3:04
